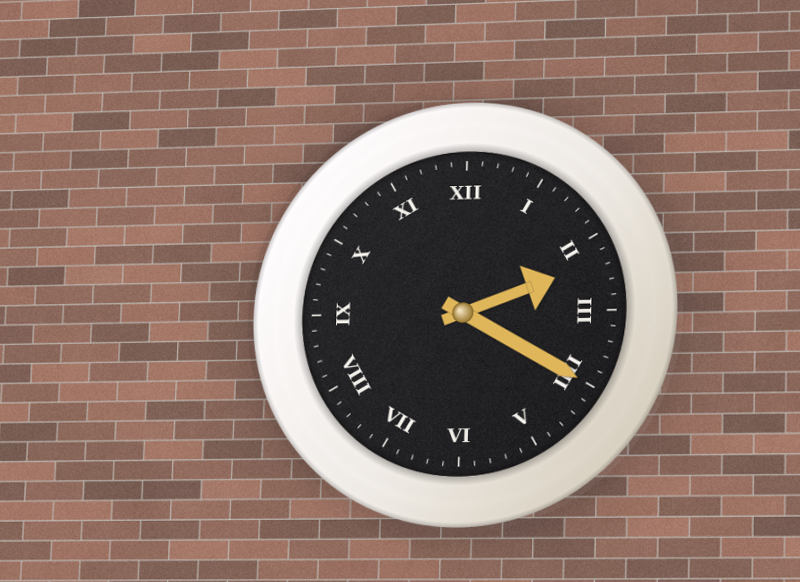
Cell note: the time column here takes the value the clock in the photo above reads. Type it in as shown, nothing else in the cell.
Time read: 2:20
